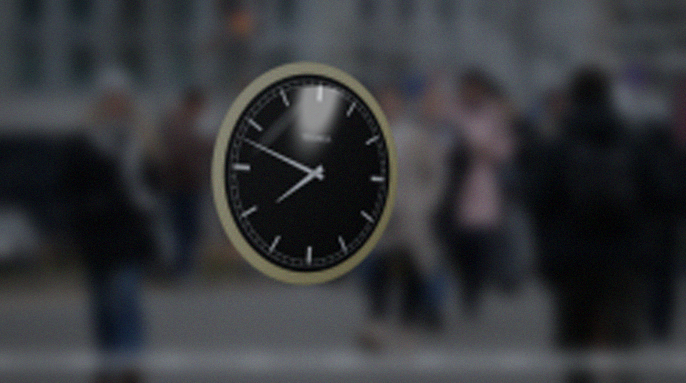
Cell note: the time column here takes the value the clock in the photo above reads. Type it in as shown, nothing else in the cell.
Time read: 7:48
